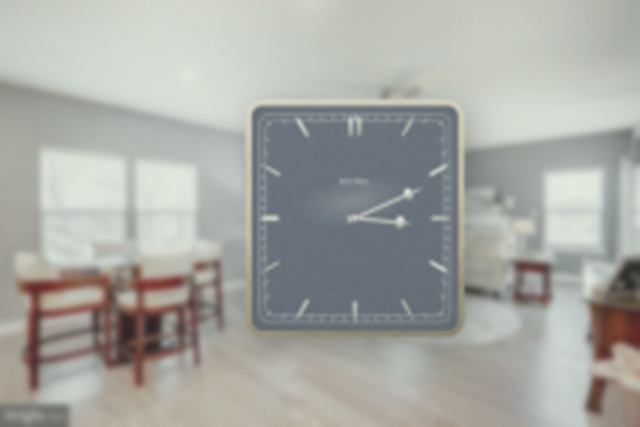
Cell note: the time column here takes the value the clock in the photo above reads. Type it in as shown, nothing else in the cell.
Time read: 3:11
